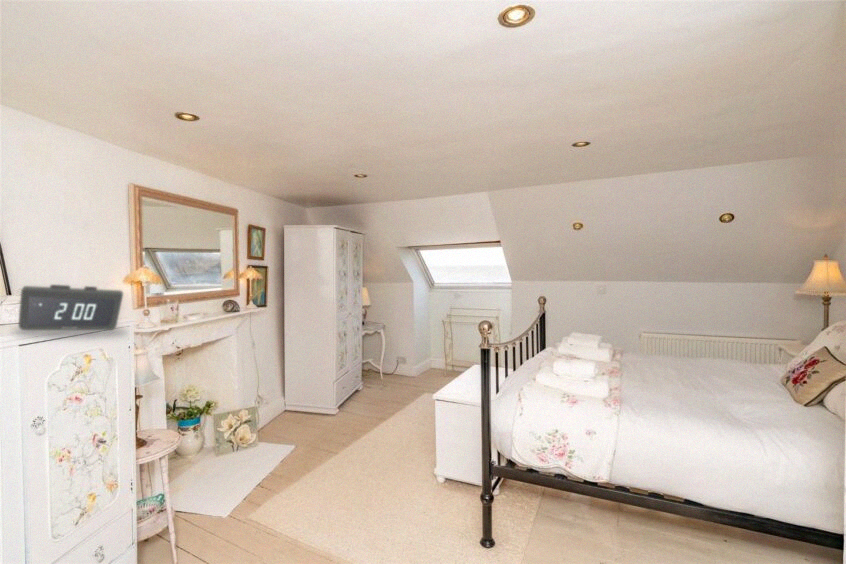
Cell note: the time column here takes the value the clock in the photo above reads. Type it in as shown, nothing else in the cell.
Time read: 2:00
